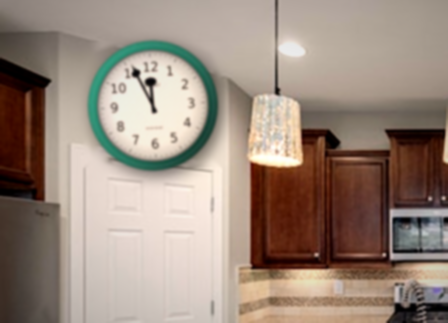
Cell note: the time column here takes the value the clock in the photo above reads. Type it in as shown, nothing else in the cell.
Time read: 11:56
